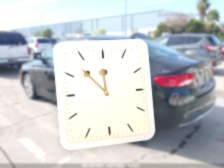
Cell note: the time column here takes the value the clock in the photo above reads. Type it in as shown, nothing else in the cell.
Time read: 11:53
